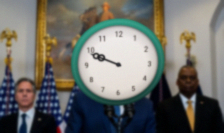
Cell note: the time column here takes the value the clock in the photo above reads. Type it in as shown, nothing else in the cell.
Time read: 9:49
